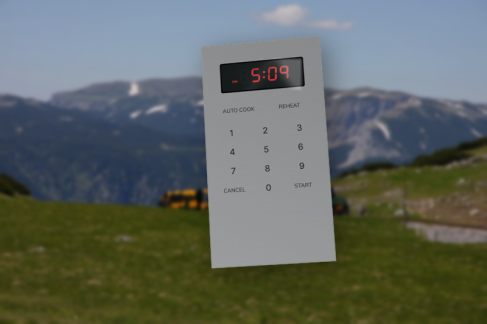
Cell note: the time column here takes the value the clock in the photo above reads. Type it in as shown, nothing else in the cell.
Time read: 5:09
